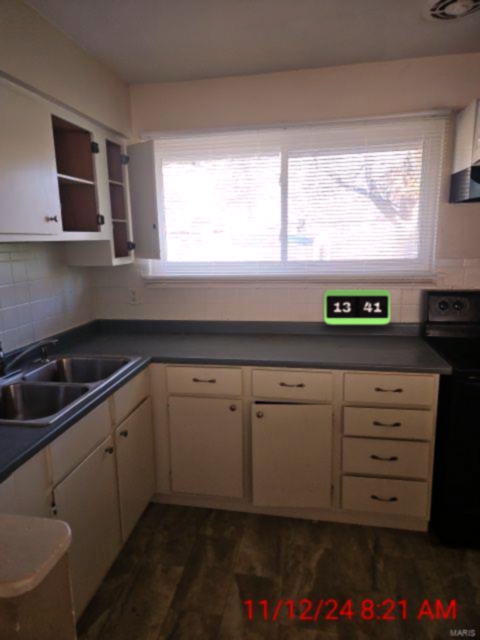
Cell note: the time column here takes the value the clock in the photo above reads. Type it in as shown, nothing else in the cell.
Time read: 13:41
